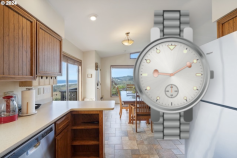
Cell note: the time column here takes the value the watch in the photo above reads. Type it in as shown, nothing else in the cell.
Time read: 9:10
